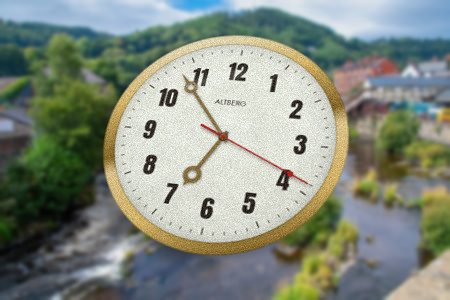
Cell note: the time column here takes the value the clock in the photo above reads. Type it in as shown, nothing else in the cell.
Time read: 6:53:19
